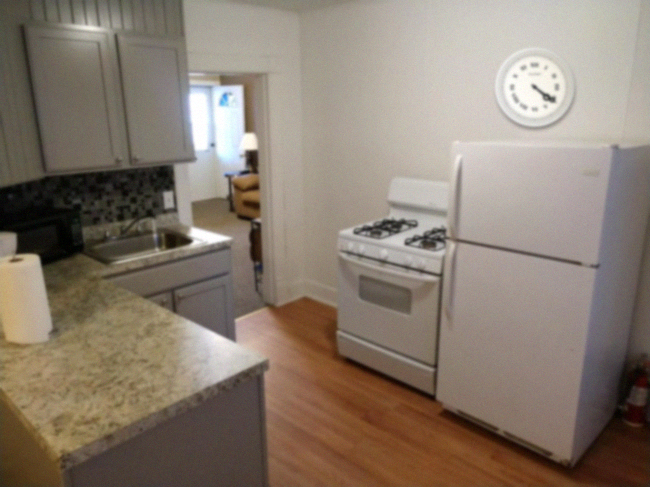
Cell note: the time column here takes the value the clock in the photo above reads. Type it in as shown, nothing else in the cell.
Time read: 4:21
